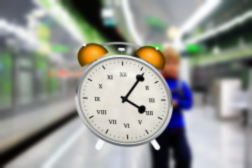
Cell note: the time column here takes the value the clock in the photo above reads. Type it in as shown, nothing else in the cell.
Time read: 4:06
